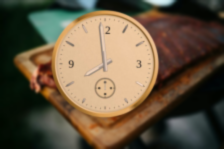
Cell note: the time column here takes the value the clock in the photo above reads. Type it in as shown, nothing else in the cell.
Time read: 7:59
